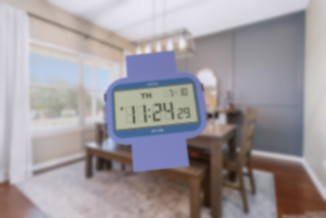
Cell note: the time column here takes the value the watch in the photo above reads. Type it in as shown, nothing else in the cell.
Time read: 11:24:29
